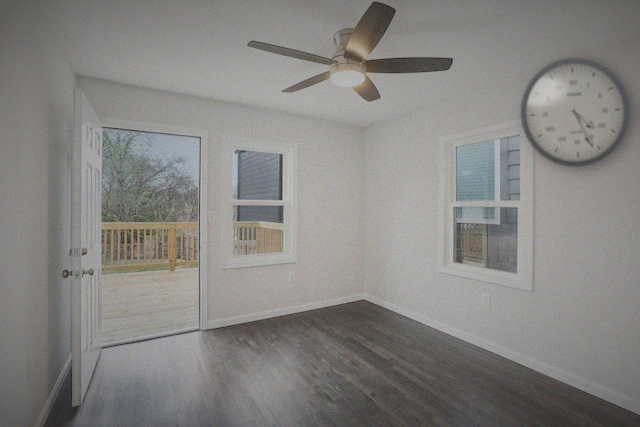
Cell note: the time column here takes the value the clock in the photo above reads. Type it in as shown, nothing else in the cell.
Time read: 4:26
